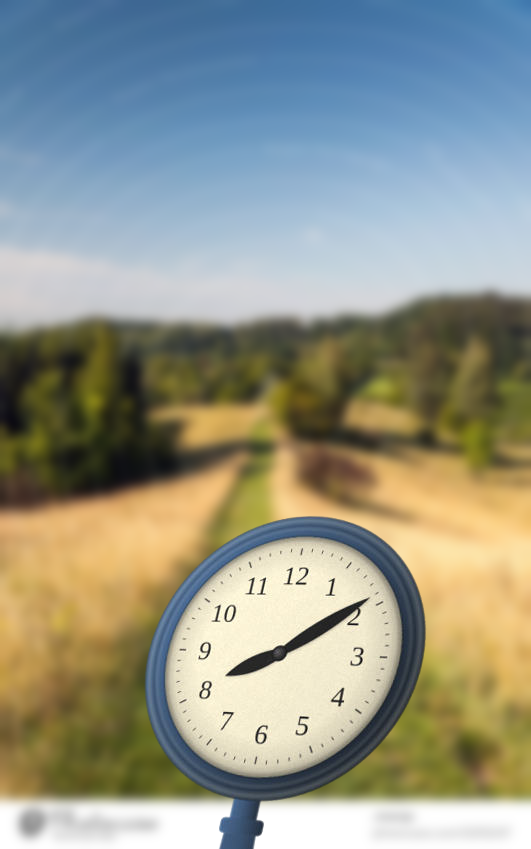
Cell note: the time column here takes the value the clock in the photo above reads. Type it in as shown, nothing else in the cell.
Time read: 8:09
